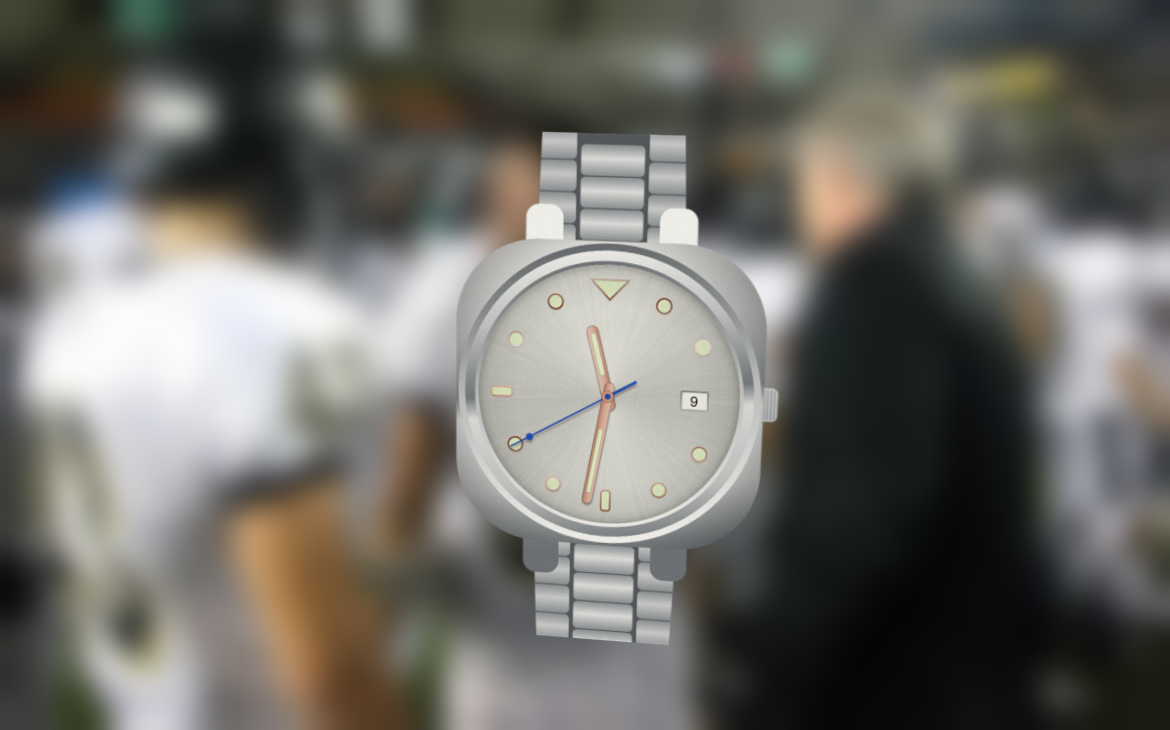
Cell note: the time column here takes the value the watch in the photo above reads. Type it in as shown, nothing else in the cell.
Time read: 11:31:40
